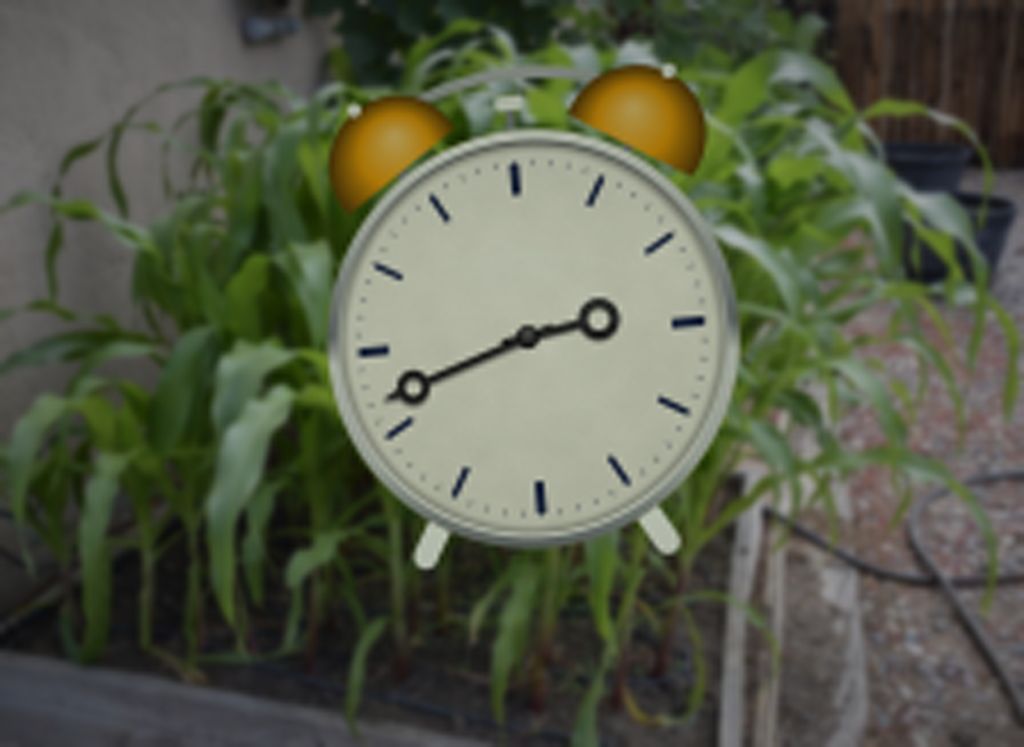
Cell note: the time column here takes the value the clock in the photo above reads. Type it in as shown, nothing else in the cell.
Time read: 2:42
